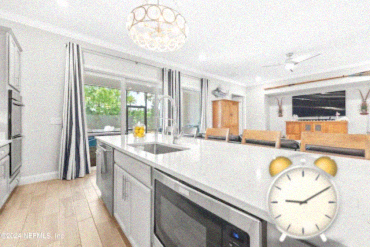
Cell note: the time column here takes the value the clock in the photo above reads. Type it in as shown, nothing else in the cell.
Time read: 9:10
